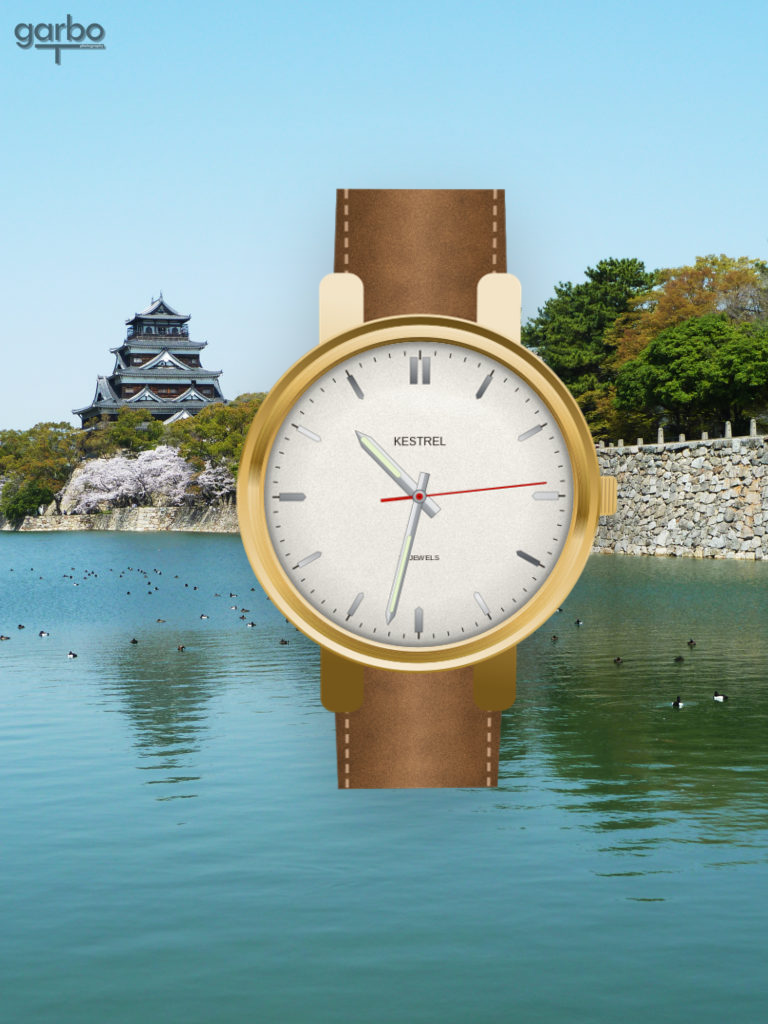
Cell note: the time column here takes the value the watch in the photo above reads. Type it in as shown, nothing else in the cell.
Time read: 10:32:14
